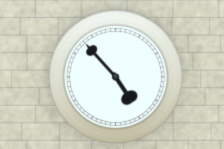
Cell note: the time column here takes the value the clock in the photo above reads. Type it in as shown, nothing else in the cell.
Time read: 4:53
